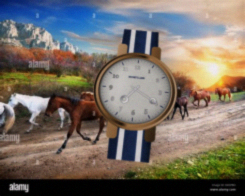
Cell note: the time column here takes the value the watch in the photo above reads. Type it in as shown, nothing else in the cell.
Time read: 7:20
